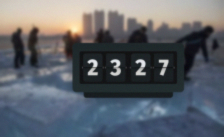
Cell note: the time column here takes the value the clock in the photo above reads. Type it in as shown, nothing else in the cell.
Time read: 23:27
